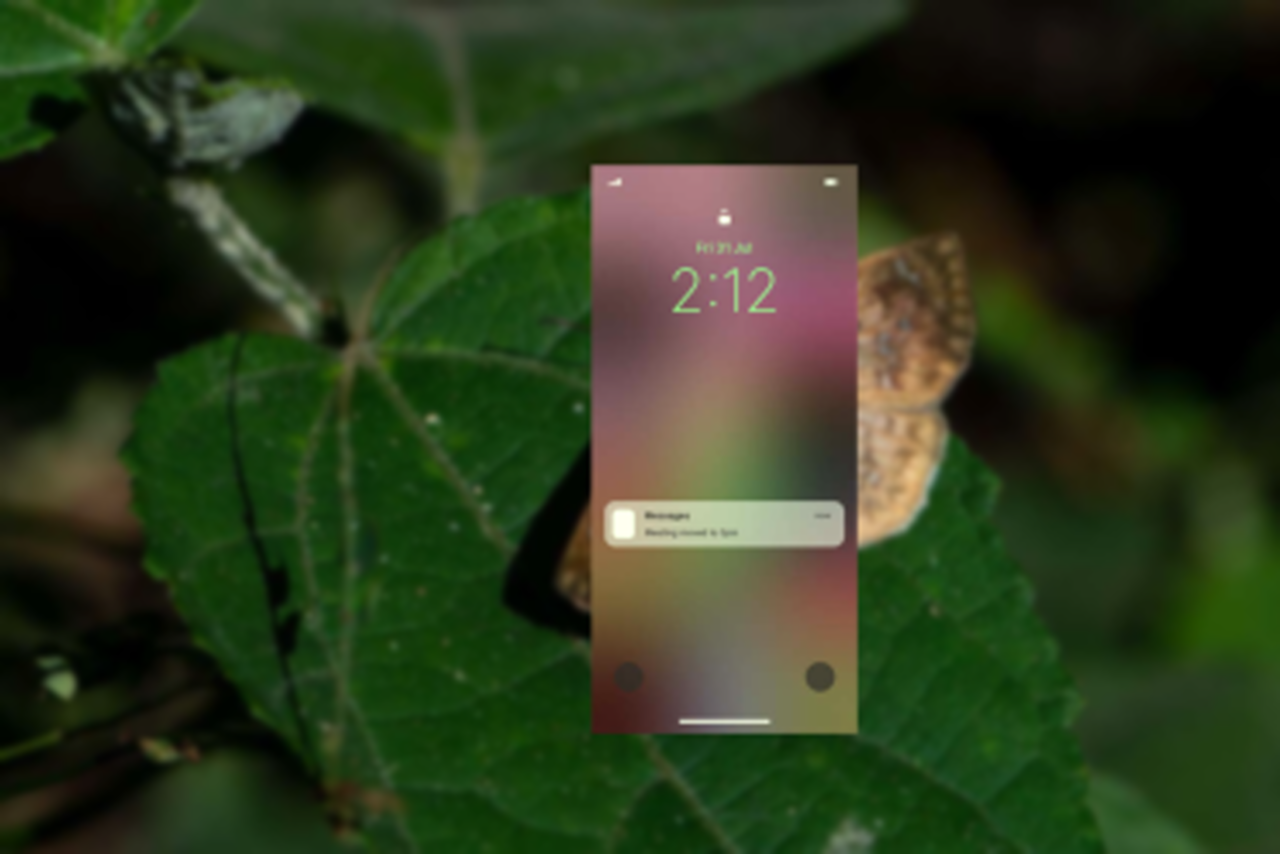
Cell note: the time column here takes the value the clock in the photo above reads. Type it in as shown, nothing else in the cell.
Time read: 2:12
